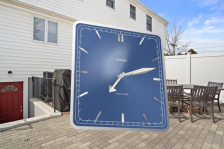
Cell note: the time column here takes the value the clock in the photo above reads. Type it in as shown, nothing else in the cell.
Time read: 7:12
